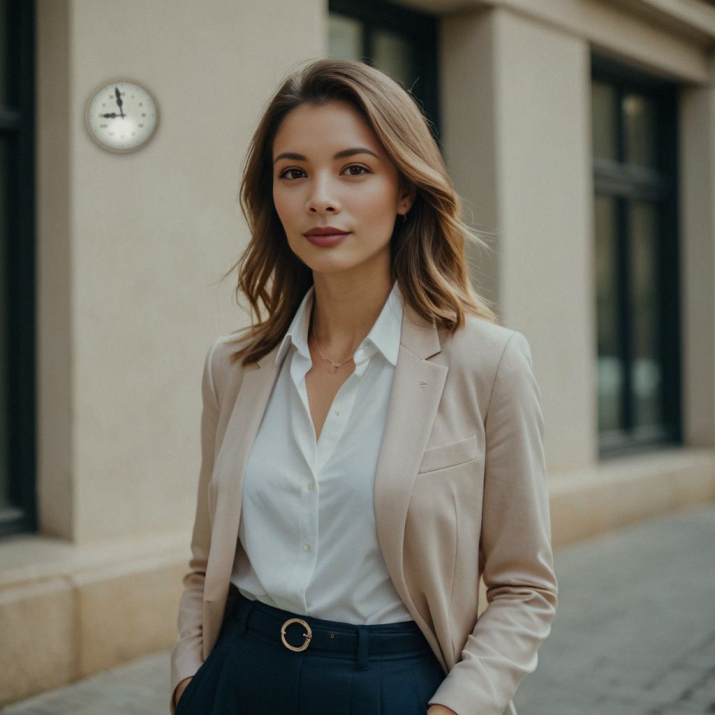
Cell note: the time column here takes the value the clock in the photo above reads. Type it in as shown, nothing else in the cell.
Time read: 8:58
